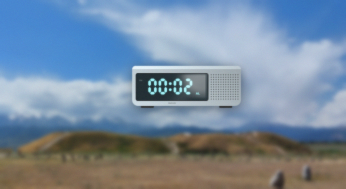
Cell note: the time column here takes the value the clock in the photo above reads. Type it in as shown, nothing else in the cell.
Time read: 0:02
